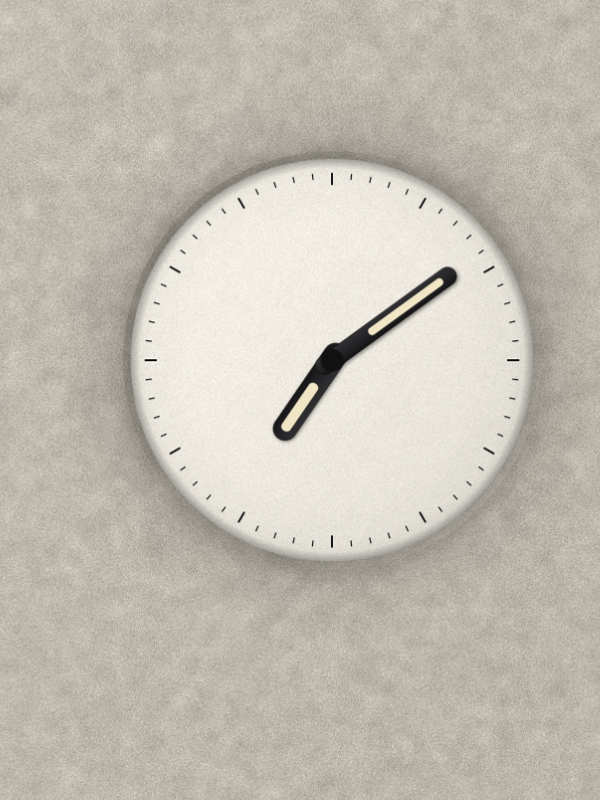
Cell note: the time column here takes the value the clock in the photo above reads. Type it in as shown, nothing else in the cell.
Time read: 7:09
